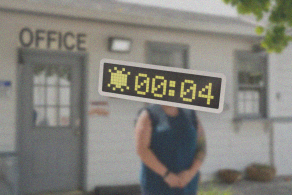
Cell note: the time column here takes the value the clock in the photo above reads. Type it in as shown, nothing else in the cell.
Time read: 0:04
